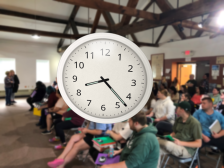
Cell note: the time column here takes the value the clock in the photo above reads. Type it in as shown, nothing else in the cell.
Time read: 8:23
